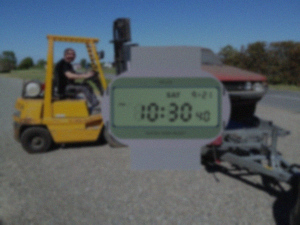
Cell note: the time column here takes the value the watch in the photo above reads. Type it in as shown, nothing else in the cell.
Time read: 10:30
